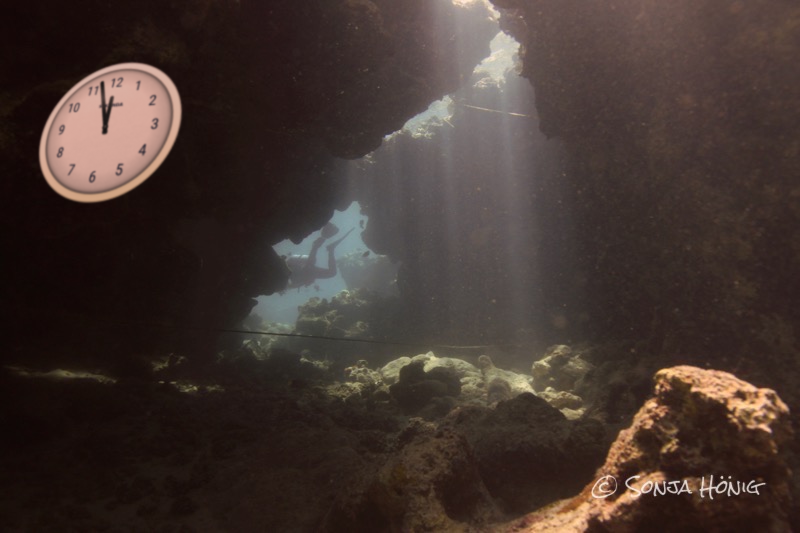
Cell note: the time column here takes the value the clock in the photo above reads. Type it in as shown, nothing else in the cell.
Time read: 11:57
